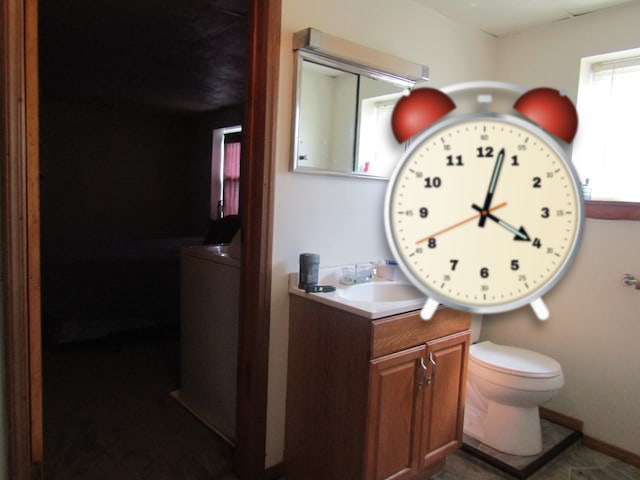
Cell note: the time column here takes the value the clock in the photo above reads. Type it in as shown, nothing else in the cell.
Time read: 4:02:41
